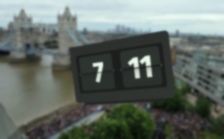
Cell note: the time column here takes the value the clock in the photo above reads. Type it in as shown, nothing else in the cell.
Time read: 7:11
